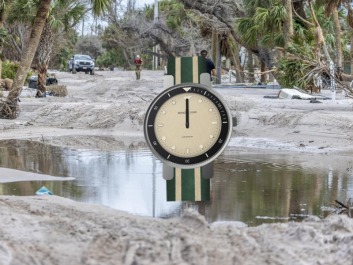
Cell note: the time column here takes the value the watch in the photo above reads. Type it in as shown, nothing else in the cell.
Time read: 12:00
